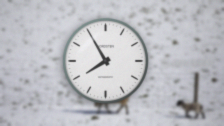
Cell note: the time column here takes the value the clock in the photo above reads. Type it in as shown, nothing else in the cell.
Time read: 7:55
